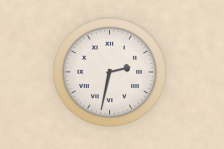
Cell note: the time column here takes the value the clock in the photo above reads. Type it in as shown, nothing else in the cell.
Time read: 2:32
